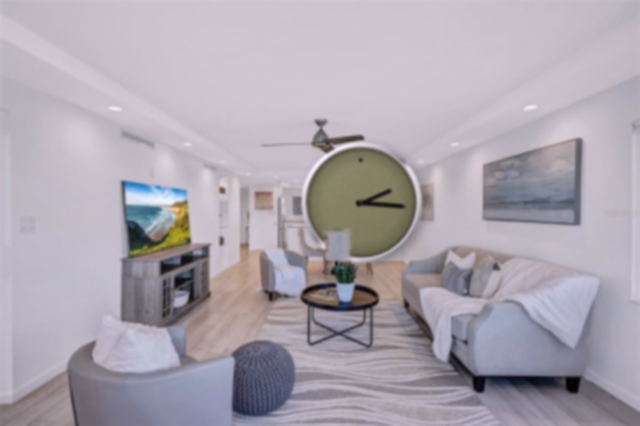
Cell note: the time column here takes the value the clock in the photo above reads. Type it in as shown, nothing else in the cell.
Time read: 2:16
